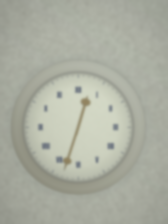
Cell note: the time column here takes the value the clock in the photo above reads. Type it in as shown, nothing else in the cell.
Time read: 12:33
